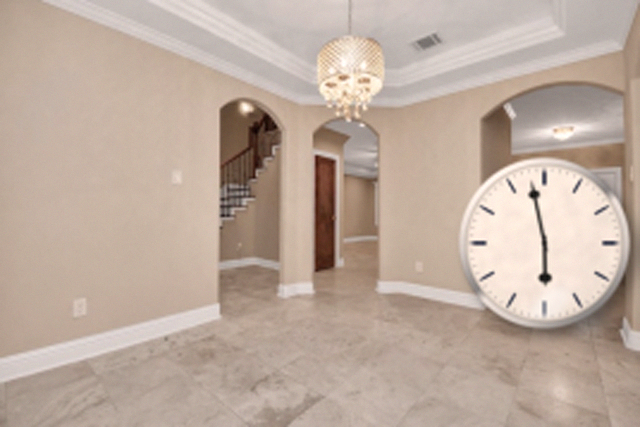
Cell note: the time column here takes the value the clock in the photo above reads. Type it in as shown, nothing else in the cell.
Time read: 5:58
